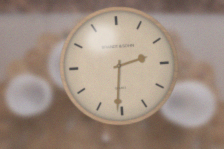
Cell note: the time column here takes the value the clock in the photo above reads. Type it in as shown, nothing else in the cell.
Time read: 2:31
